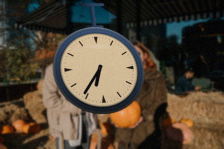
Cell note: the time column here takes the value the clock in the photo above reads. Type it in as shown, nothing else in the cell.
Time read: 6:36
